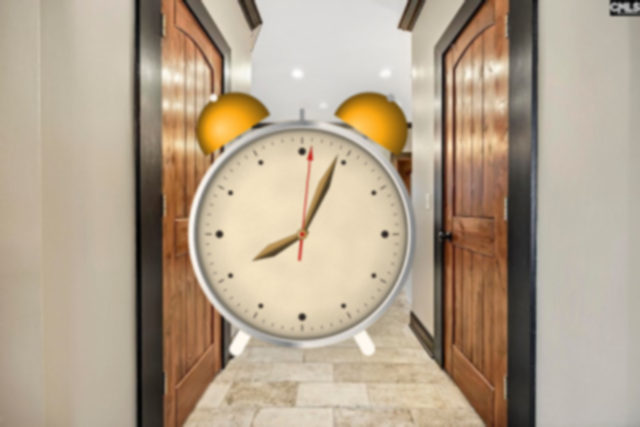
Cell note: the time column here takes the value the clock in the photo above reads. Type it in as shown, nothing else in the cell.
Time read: 8:04:01
